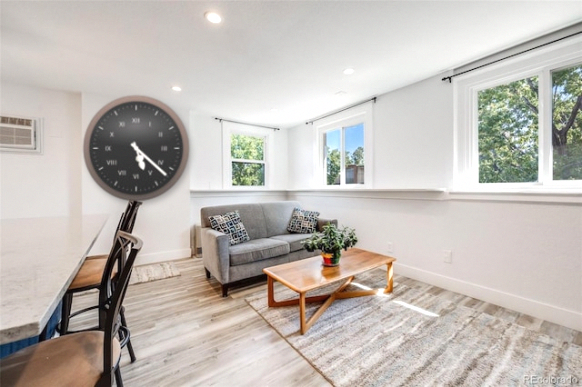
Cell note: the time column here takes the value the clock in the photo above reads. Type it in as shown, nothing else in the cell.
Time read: 5:22
